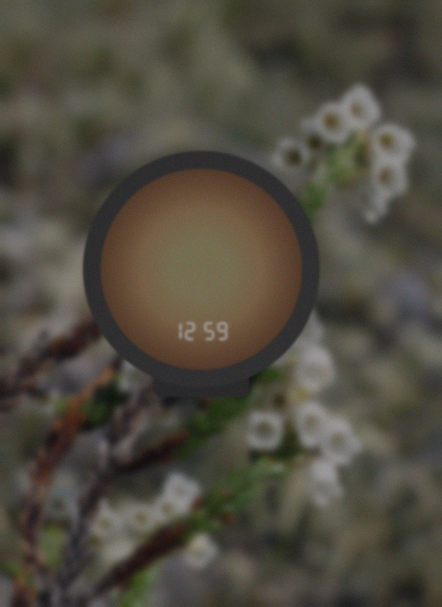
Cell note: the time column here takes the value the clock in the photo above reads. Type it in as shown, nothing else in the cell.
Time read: 12:59
